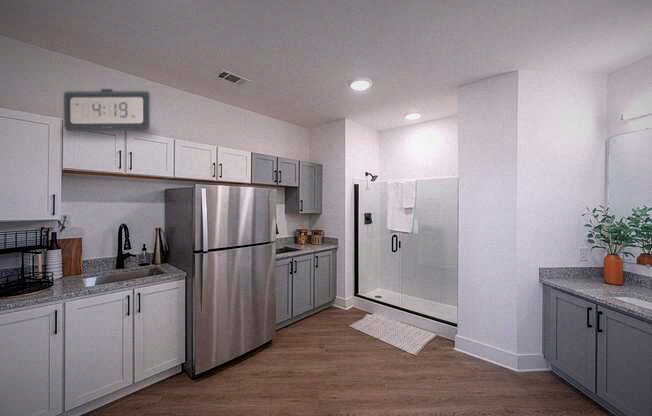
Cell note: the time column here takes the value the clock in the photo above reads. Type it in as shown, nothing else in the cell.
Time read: 4:19
